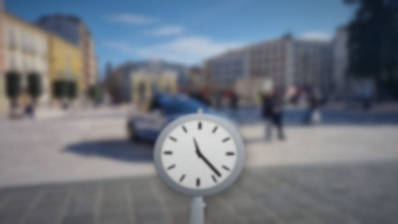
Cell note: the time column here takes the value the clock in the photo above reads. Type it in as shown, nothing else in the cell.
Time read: 11:23
